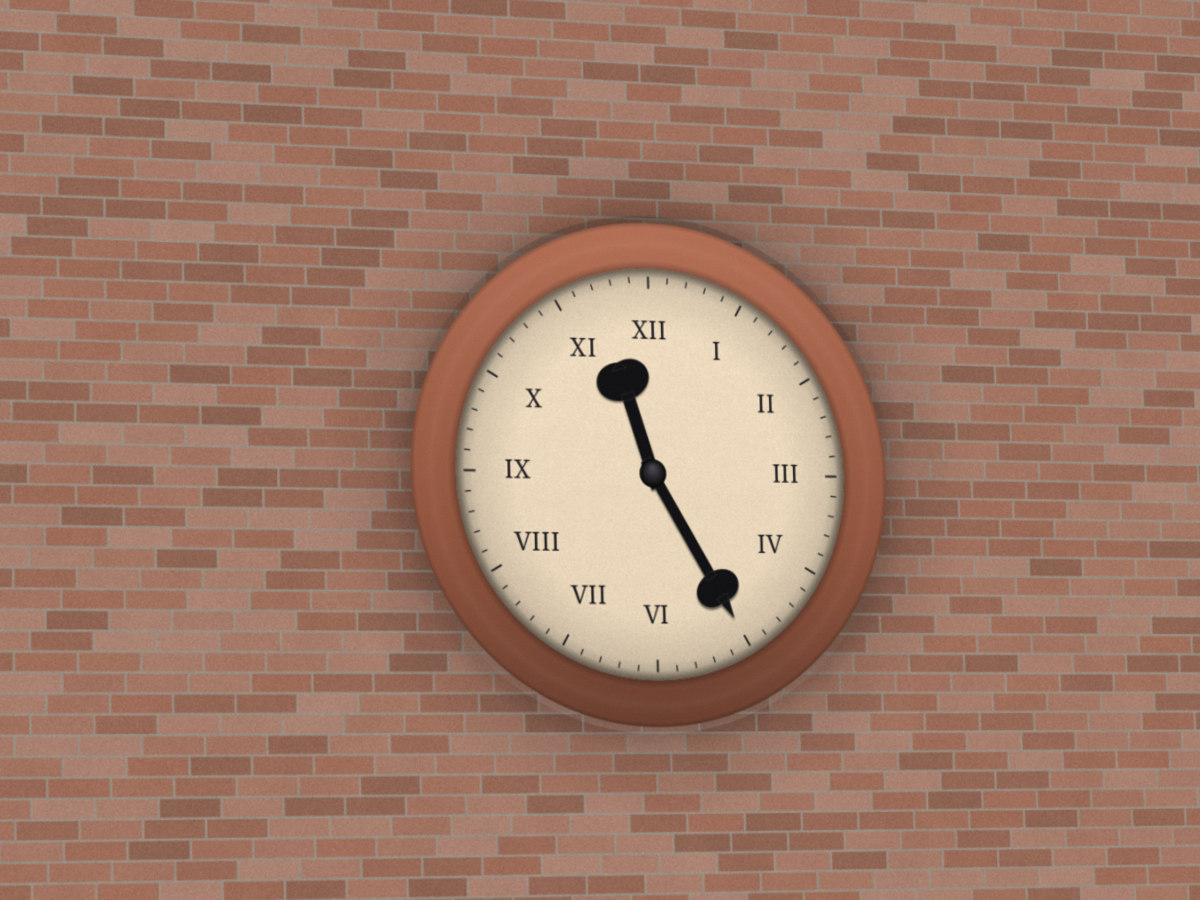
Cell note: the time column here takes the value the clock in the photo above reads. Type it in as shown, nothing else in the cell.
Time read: 11:25
